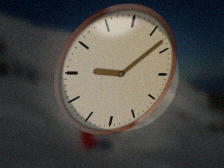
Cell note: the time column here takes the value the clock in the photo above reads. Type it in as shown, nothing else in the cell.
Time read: 9:08
